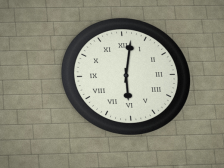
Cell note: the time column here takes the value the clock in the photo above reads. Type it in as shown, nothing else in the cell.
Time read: 6:02
